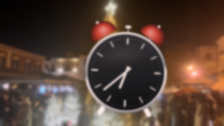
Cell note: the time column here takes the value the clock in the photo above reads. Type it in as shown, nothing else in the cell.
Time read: 6:38
